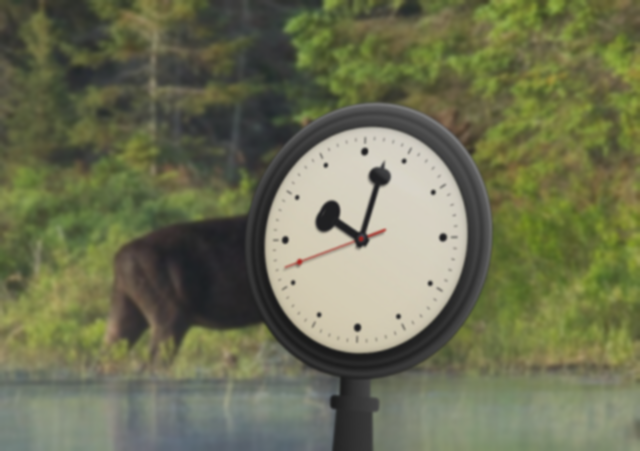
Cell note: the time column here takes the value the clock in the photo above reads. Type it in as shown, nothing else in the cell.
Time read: 10:02:42
